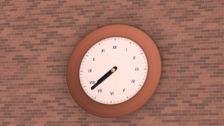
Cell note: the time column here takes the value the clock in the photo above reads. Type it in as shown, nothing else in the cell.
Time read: 7:38
